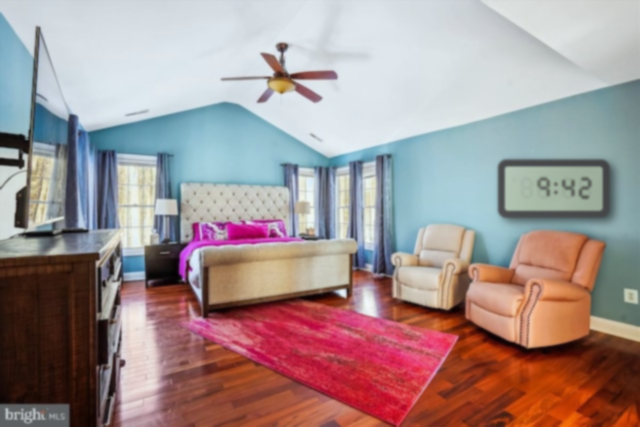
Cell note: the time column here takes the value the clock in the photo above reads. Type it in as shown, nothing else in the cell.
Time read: 9:42
